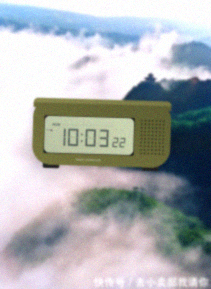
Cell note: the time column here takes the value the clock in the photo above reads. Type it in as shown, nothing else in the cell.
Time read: 10:03
